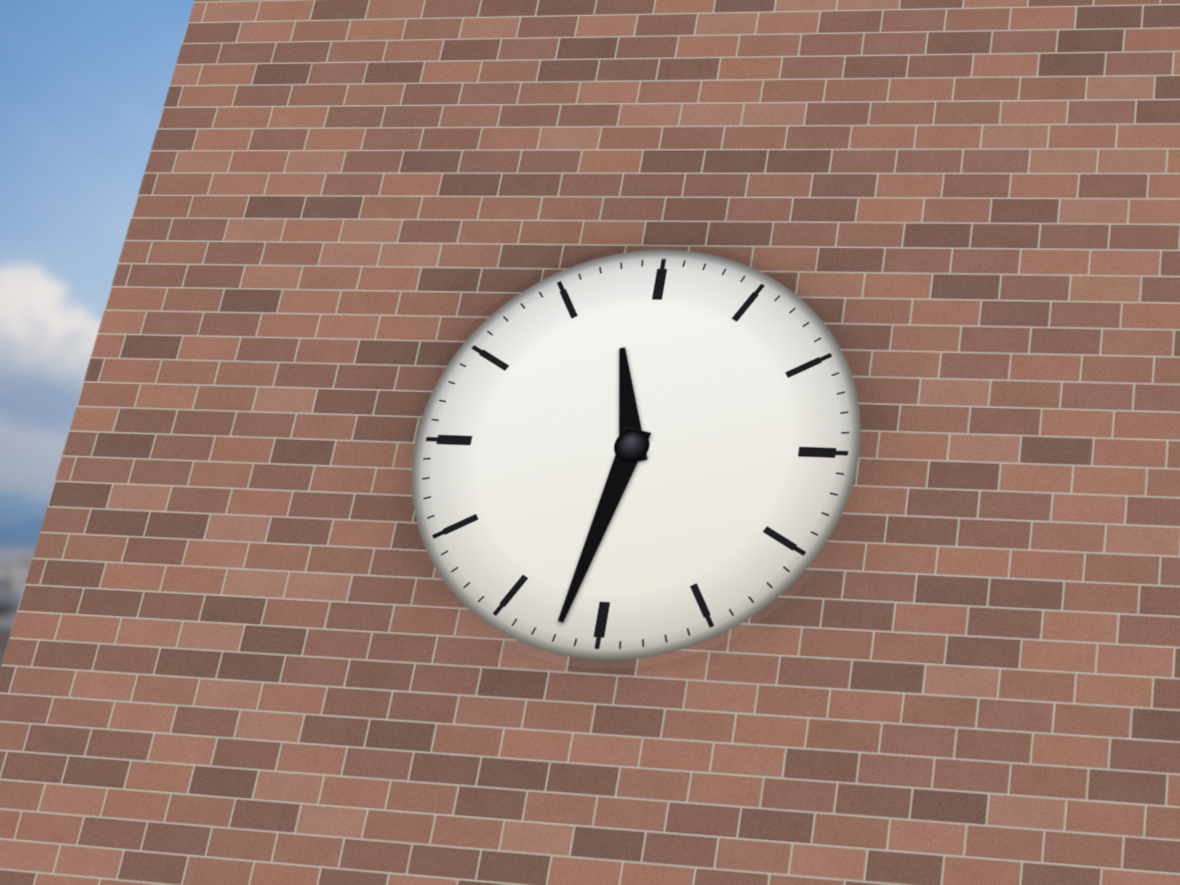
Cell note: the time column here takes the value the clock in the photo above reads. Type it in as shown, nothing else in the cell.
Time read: 11:32
